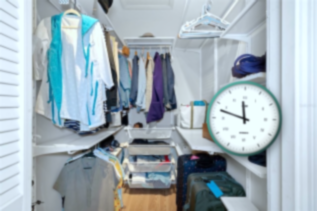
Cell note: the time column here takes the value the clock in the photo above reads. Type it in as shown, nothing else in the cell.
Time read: 11:48
